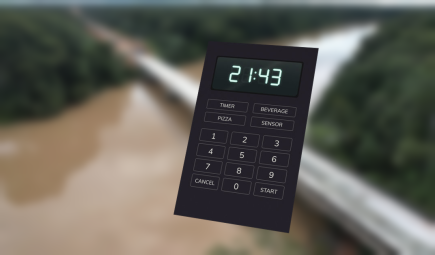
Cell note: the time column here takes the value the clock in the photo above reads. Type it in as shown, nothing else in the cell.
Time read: 21:43
